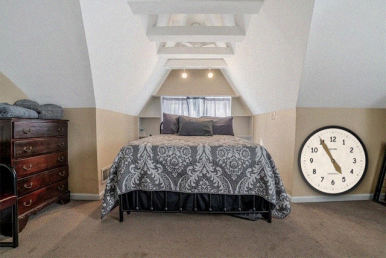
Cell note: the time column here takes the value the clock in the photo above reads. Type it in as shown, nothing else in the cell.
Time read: 4:55
